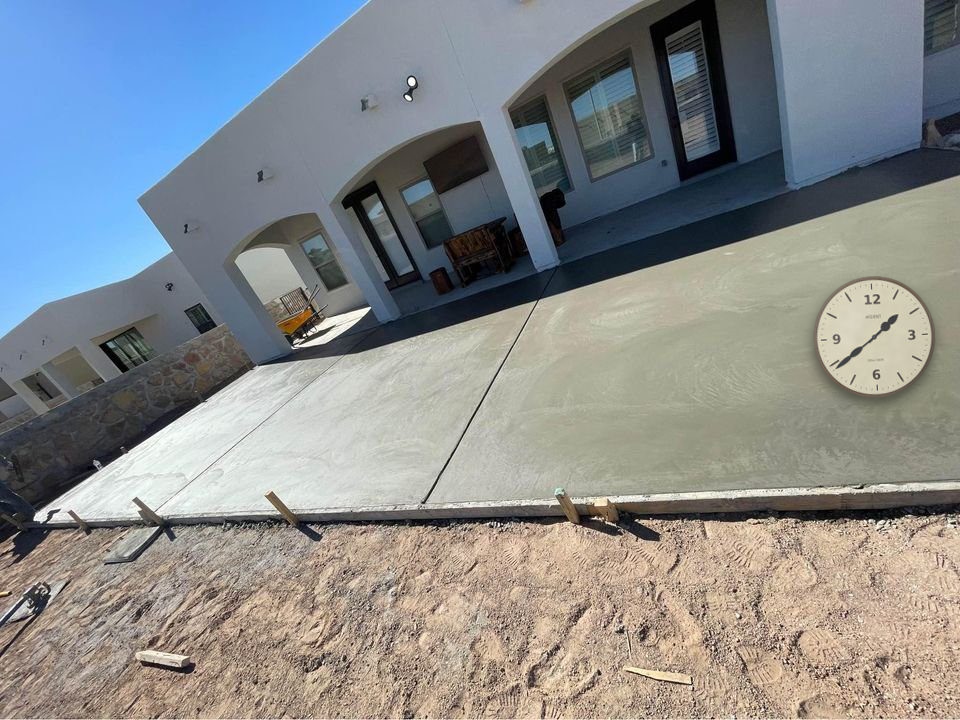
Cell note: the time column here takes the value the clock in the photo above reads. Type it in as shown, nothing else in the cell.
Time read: 1:39
